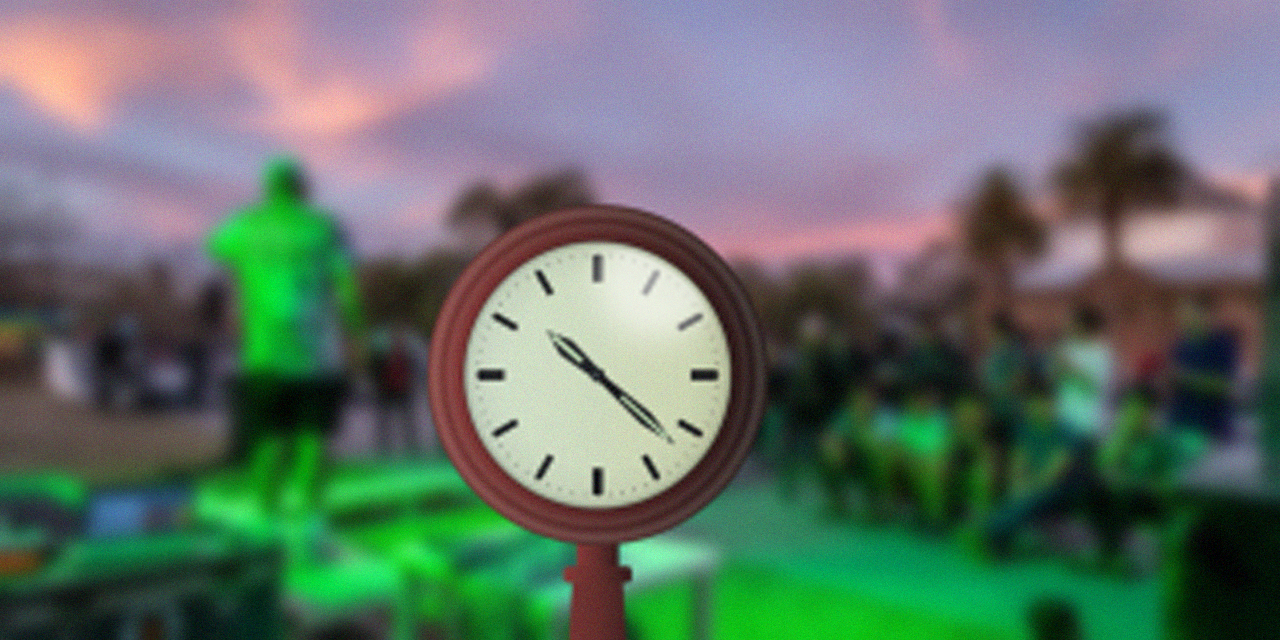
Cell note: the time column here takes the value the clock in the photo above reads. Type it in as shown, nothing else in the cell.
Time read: 10:22
